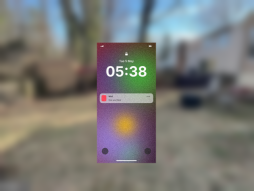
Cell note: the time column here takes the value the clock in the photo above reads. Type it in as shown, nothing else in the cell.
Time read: 5:38
